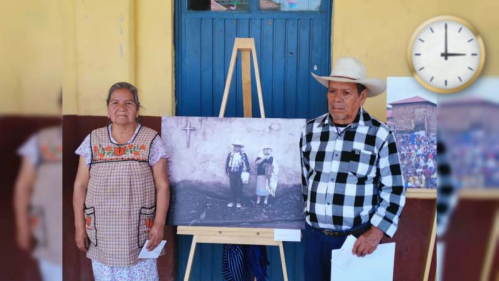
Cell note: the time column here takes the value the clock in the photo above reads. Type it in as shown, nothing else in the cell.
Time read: 3:00
